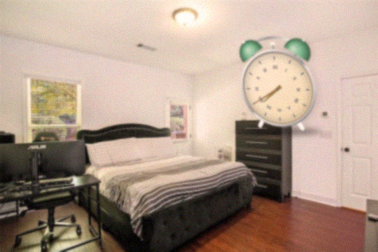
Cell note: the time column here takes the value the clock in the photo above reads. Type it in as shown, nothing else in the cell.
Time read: 7:40
